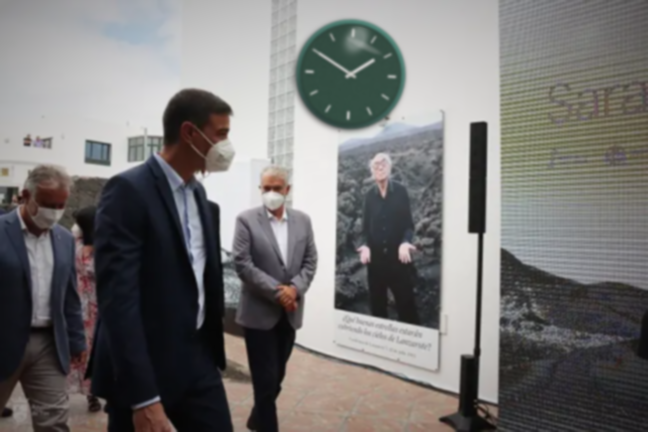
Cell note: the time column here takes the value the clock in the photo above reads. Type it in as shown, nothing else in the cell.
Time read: 1:50
